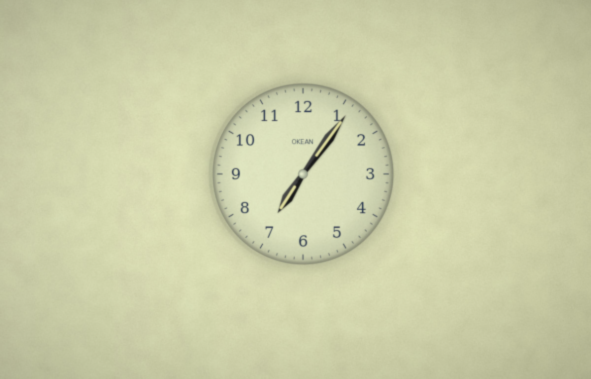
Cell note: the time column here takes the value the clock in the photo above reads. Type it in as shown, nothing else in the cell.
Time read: 7:06
